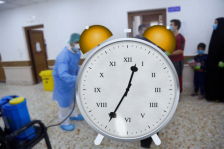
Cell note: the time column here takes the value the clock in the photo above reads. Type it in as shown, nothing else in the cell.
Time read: 12:35
